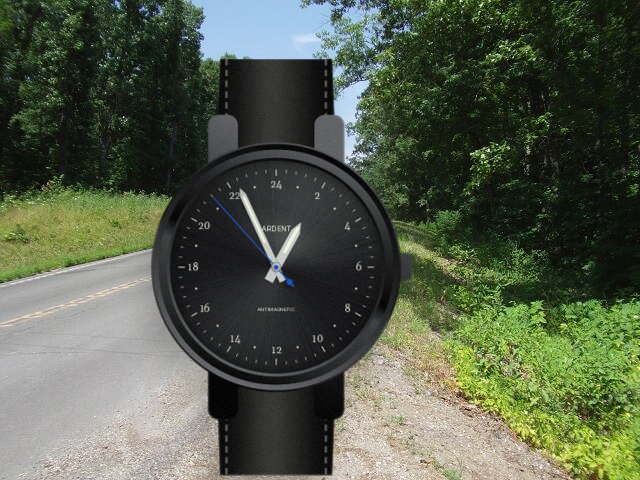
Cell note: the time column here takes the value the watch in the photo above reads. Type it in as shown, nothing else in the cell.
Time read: 1:55:53
